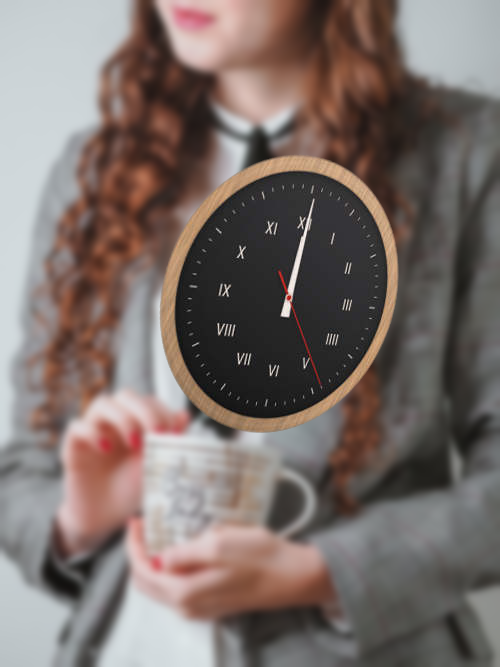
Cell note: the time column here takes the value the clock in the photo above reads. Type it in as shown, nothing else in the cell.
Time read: 12:00:24
